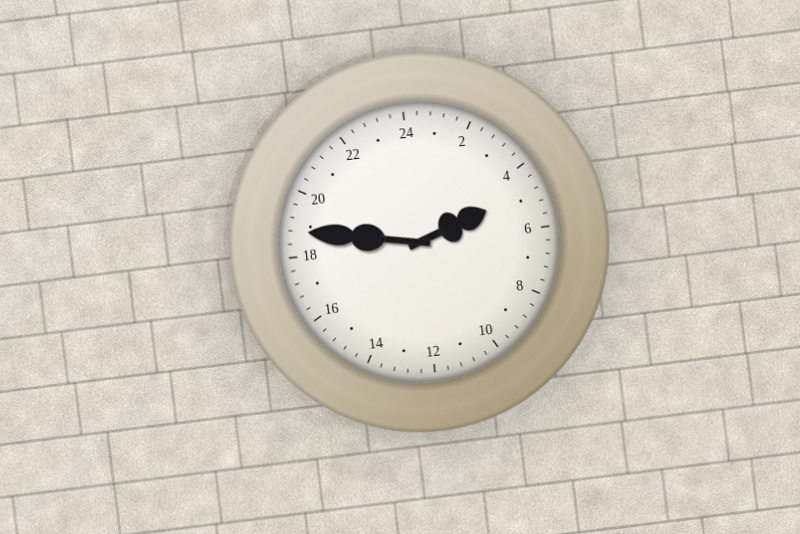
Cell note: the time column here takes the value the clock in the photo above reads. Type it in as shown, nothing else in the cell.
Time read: 4:47
